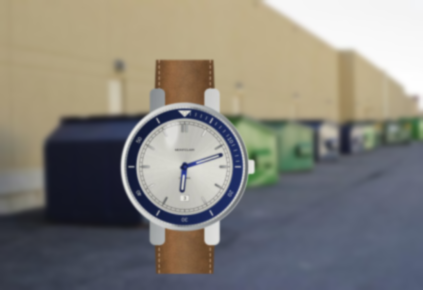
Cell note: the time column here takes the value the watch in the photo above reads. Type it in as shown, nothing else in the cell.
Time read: 6:12
